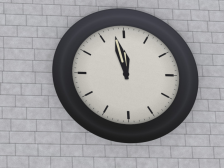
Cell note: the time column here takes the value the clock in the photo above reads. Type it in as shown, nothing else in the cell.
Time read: 11:58
